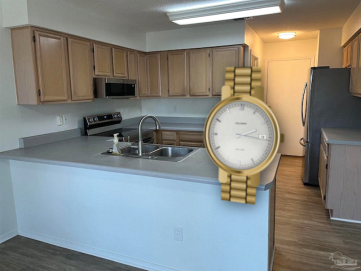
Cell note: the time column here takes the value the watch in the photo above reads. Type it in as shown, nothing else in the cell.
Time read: 2:16
